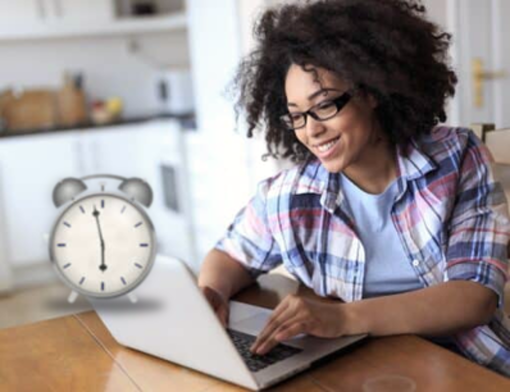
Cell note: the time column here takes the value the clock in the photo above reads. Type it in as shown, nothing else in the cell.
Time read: 5:58
